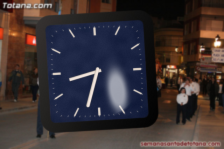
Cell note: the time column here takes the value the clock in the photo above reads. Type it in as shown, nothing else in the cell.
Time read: 8:33
